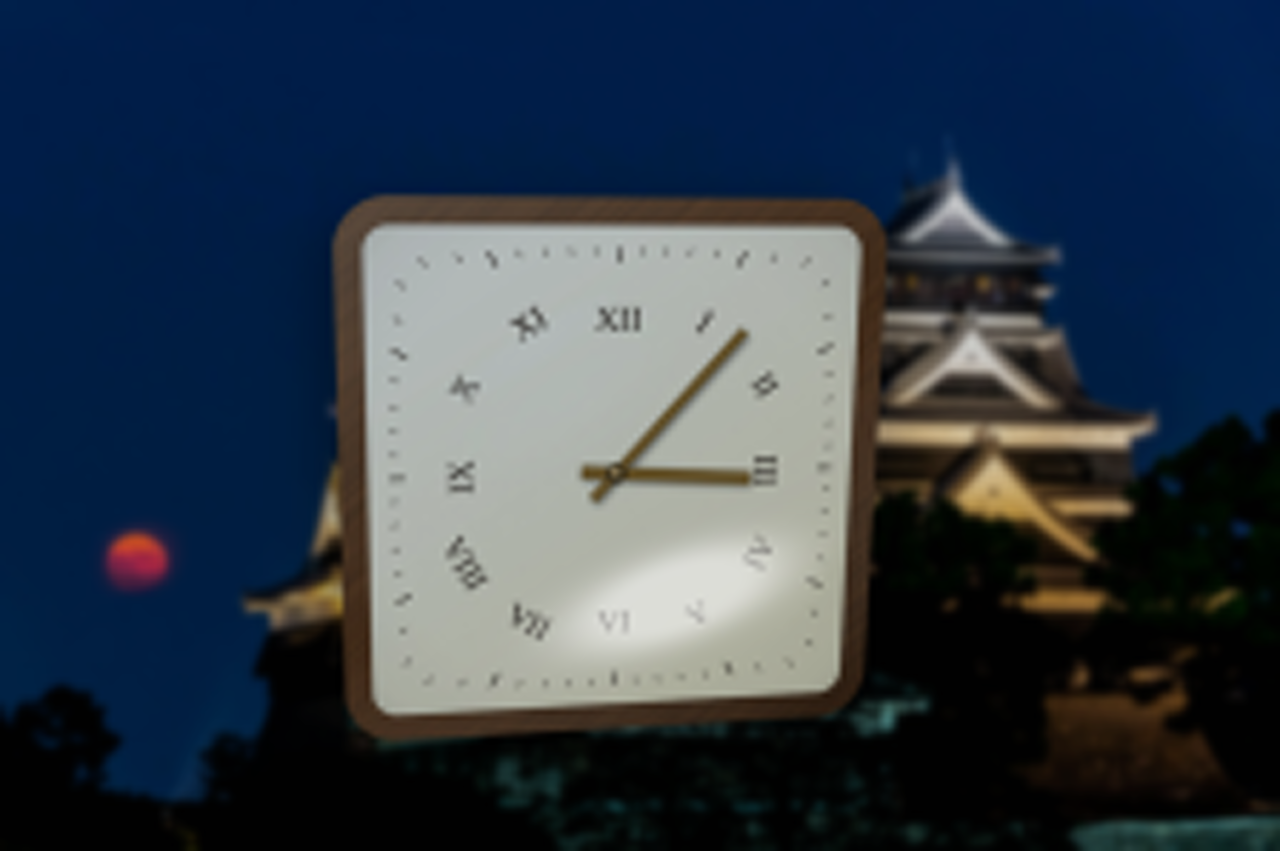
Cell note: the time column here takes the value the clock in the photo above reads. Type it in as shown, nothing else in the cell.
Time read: 3:07
